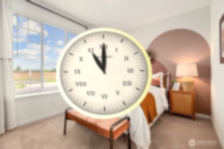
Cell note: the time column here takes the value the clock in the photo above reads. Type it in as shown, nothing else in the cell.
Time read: 11:00
